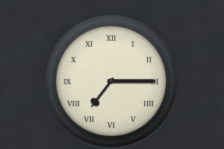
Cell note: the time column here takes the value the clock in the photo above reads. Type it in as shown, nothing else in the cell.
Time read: 7:15
